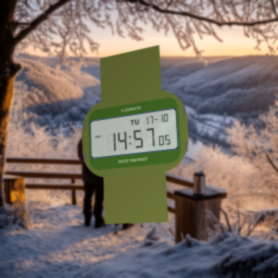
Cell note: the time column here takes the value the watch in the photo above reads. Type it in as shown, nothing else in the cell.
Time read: 14:57
